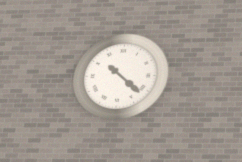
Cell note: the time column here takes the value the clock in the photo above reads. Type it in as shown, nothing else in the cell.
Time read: 10:22
